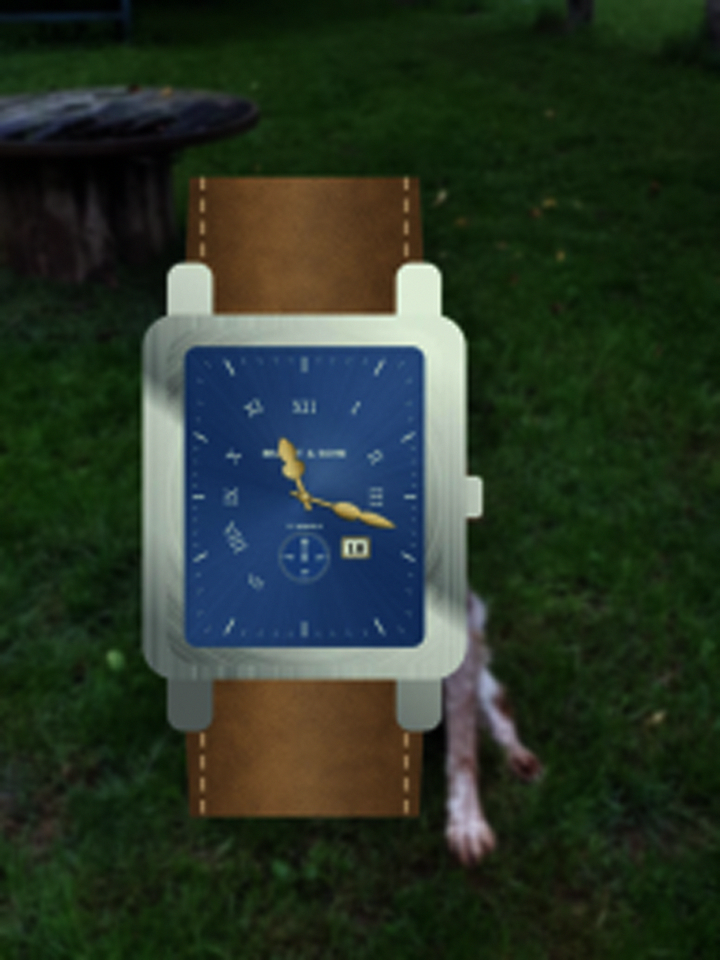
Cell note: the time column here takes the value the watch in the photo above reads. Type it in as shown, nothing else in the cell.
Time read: 11:18
